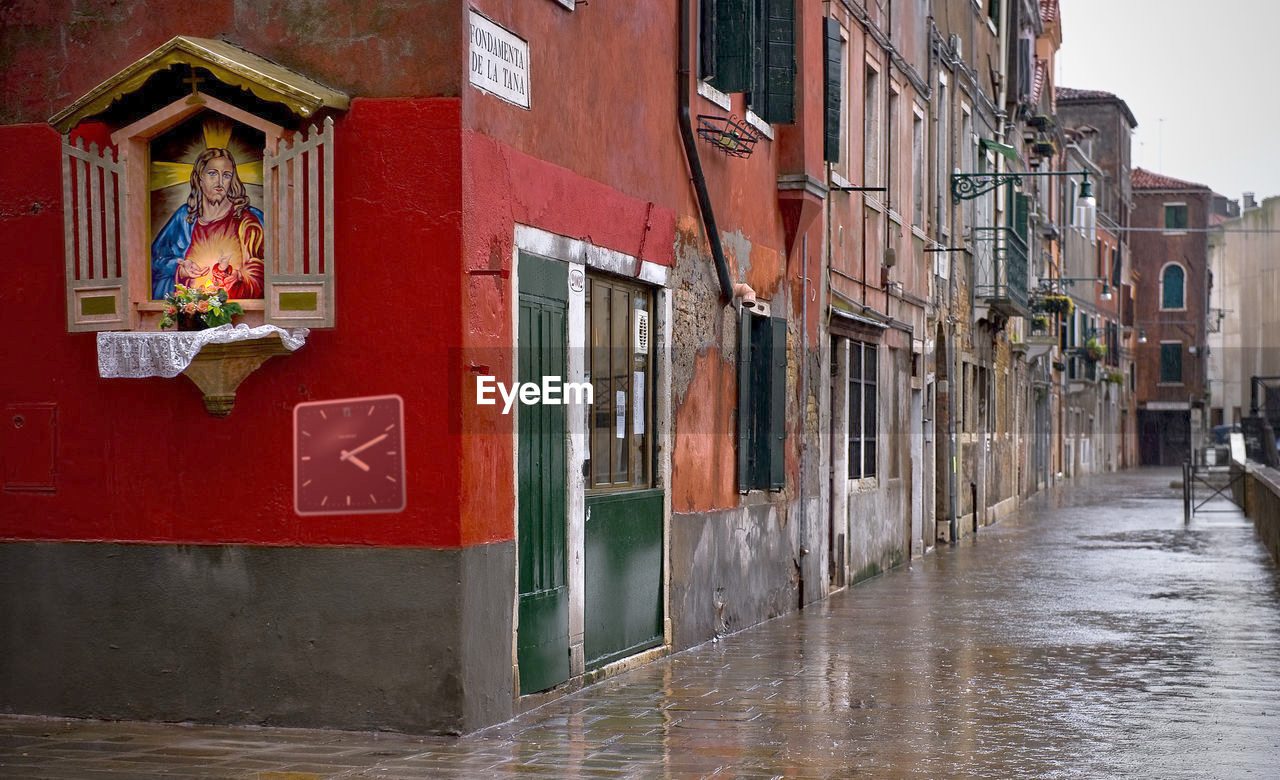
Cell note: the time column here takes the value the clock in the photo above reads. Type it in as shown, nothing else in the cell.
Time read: 4:11
